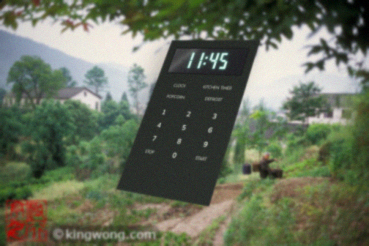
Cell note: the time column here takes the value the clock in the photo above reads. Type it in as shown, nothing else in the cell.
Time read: 11:45
